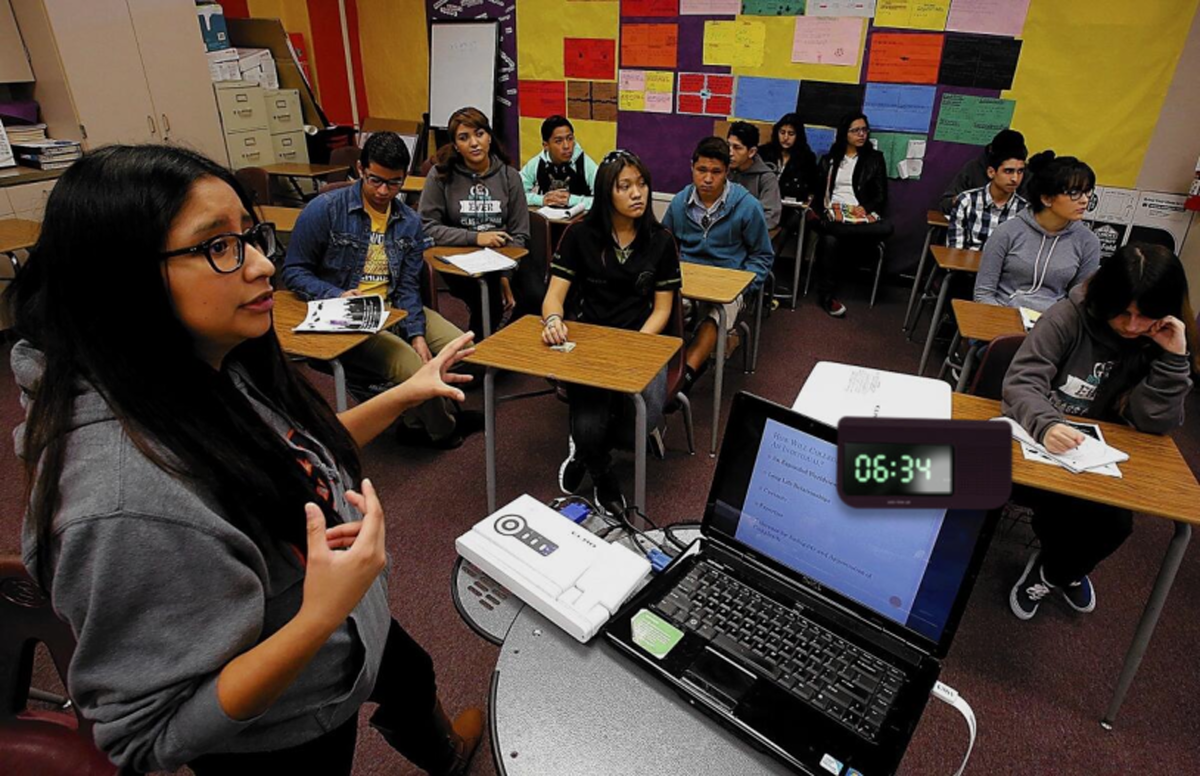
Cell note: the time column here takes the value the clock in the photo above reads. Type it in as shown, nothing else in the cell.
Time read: 6:34
